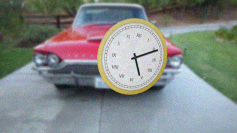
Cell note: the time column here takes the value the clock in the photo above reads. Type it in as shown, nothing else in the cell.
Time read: 5:11
